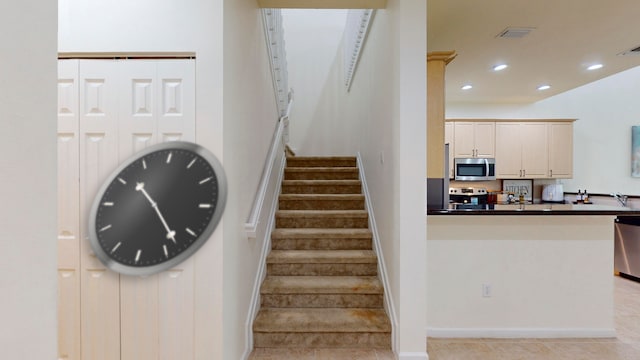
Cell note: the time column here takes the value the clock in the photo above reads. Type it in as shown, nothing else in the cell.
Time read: 10:23
